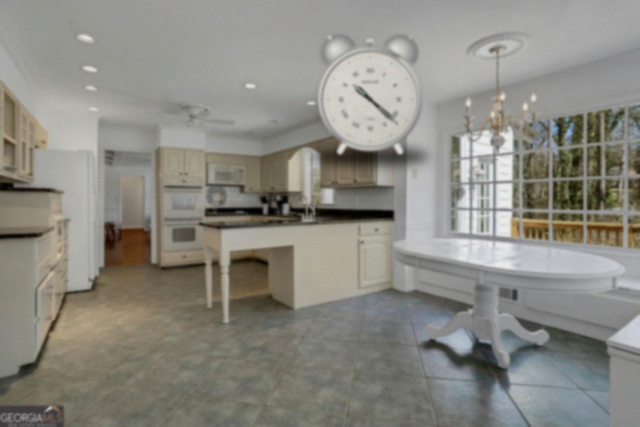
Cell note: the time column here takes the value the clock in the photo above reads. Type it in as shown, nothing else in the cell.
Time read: 10:22
